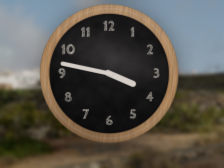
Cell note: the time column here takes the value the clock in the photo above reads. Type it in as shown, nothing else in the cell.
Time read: 3:47
